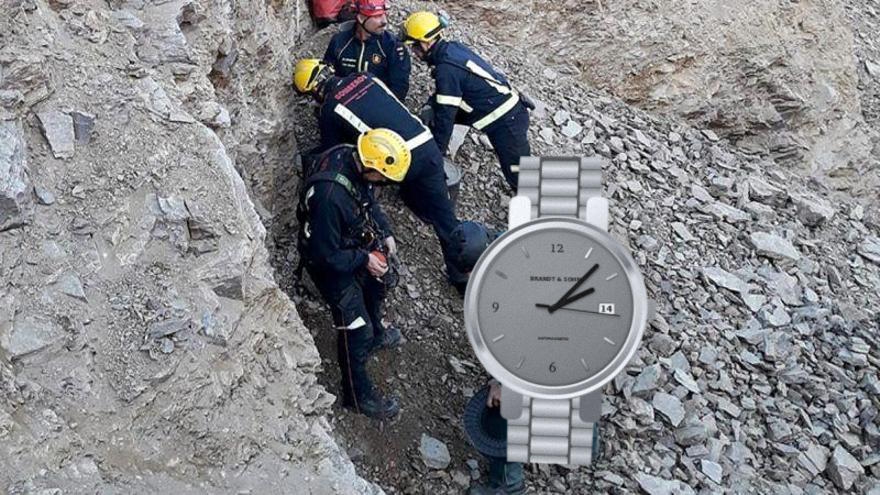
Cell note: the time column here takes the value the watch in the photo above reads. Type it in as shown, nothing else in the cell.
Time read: 2:07:16
